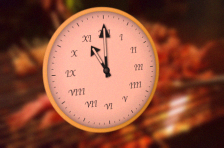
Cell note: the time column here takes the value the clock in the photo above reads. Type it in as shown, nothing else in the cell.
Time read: 11:00
